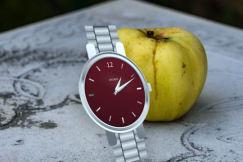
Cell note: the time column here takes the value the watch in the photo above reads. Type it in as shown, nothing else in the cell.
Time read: 1:11
